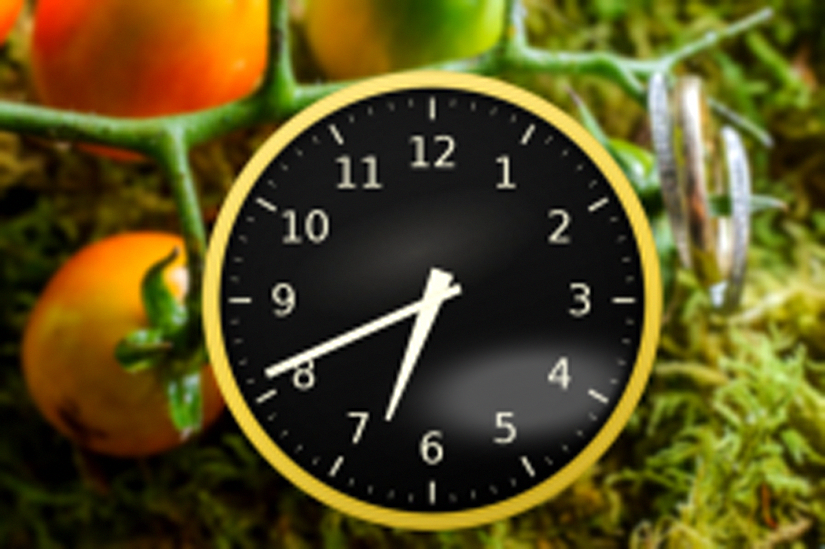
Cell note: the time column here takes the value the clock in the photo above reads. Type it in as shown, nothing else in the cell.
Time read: 6:41
